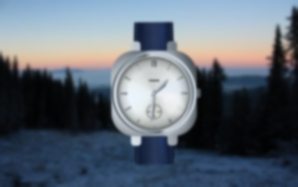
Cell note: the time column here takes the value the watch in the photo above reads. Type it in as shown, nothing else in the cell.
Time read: 1:31
